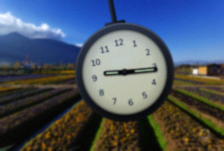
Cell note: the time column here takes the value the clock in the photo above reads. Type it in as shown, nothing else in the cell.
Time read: 9:16
